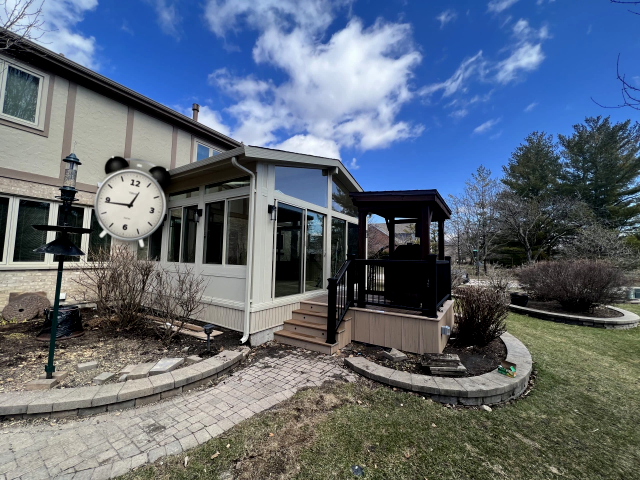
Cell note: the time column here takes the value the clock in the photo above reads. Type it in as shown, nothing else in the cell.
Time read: 12:44
